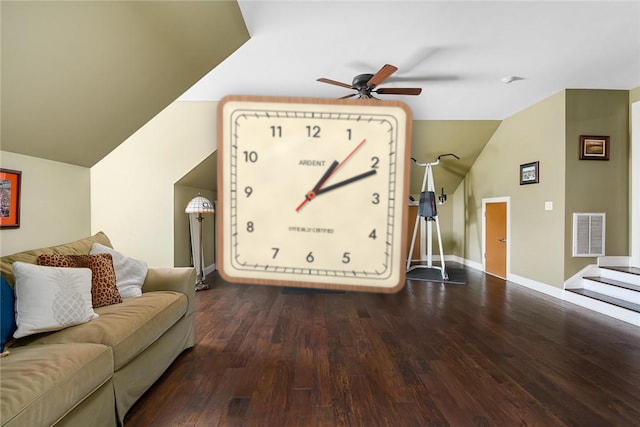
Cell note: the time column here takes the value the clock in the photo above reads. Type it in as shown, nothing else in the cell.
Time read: 1:11:07
